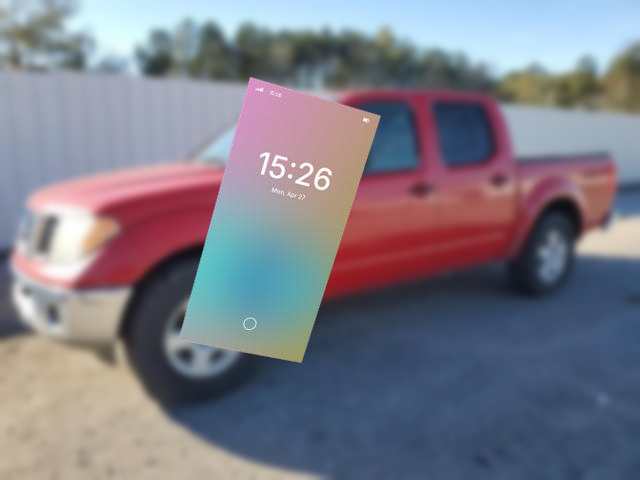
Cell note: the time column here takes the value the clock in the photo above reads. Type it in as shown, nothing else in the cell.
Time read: 15:26
